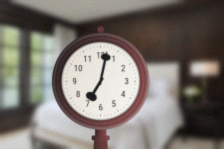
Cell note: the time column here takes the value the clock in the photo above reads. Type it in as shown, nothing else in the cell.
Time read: 7:02
